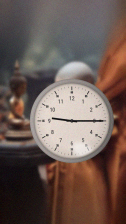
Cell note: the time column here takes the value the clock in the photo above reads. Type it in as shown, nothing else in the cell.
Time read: 9:15
